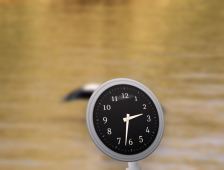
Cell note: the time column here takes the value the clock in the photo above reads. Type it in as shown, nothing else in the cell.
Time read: 2:32
